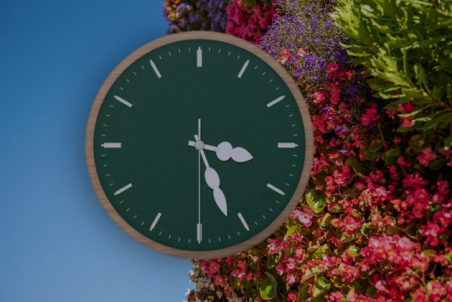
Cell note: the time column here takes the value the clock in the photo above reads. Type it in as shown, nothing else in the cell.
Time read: 3:26:30
